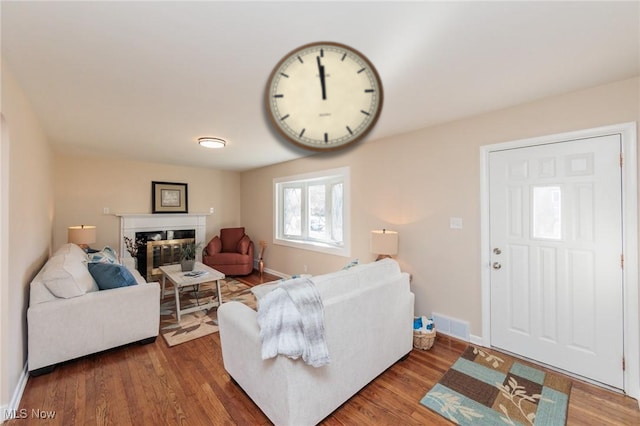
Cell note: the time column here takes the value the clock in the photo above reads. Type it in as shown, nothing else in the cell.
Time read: 11:59
